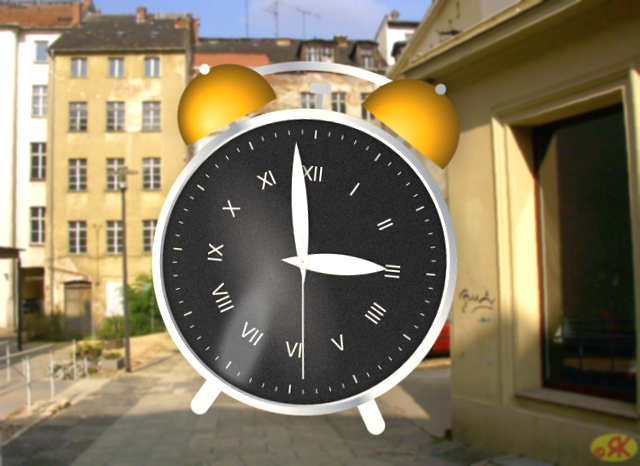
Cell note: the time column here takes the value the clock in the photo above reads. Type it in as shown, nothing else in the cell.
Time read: 2:58:29
